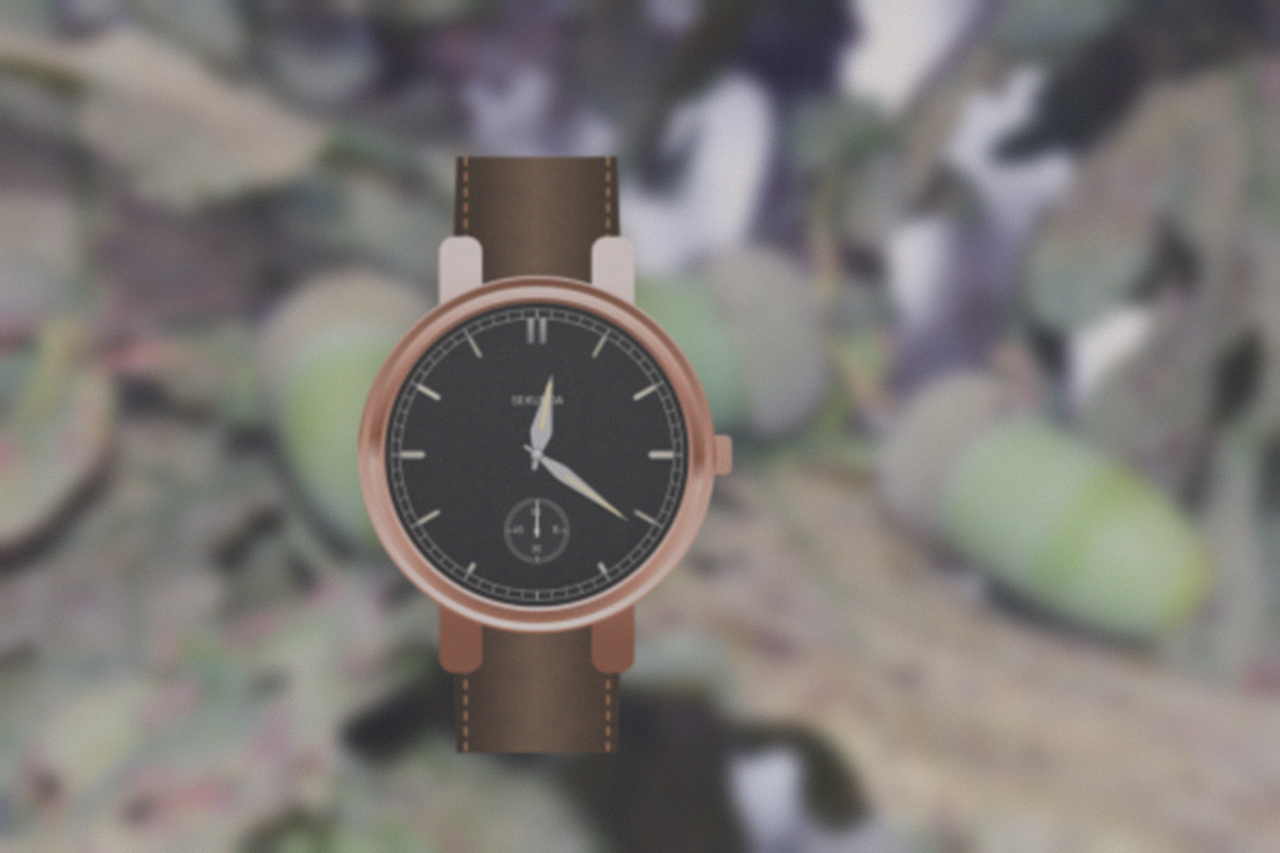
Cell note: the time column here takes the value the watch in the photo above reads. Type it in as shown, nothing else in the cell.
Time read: 12:21
